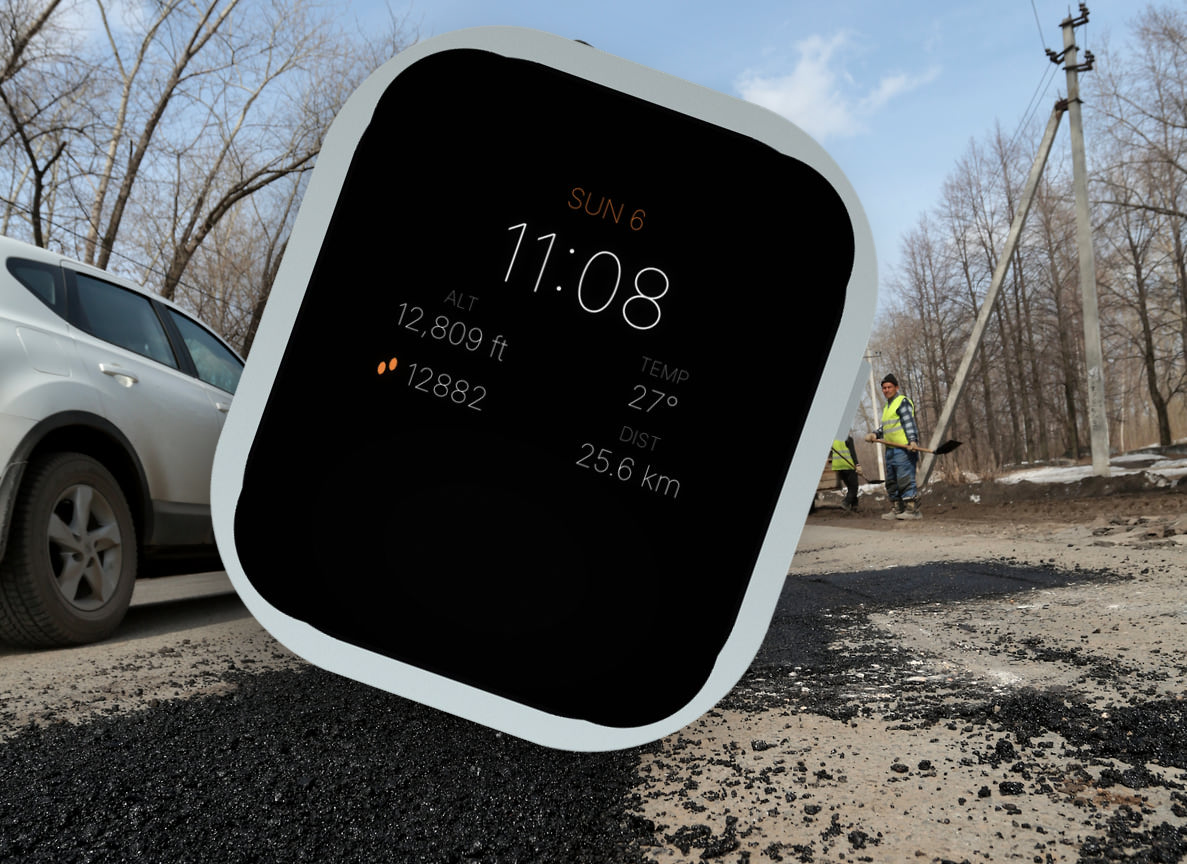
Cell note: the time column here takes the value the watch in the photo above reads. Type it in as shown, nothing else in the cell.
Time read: 11:08
